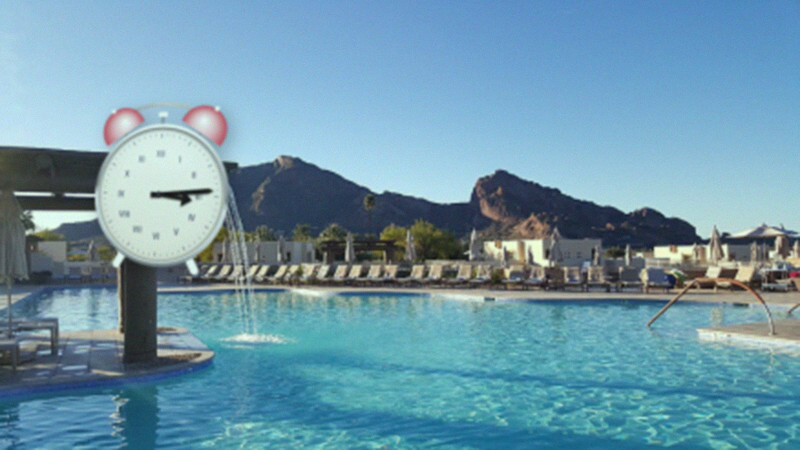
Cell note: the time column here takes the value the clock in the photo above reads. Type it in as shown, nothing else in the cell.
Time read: 3:14
